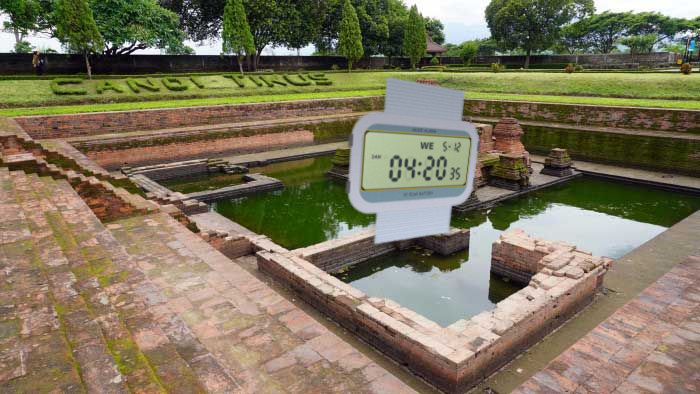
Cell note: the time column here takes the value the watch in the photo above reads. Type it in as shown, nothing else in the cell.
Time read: 4:20:35
